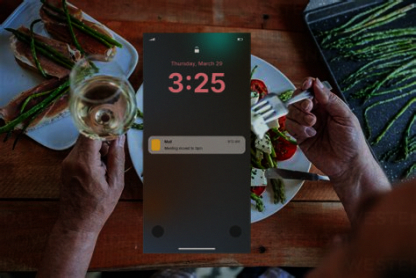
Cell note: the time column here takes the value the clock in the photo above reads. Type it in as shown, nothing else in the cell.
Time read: 3:25
